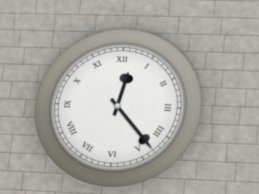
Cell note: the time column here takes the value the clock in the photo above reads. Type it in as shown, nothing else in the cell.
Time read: 12:23
